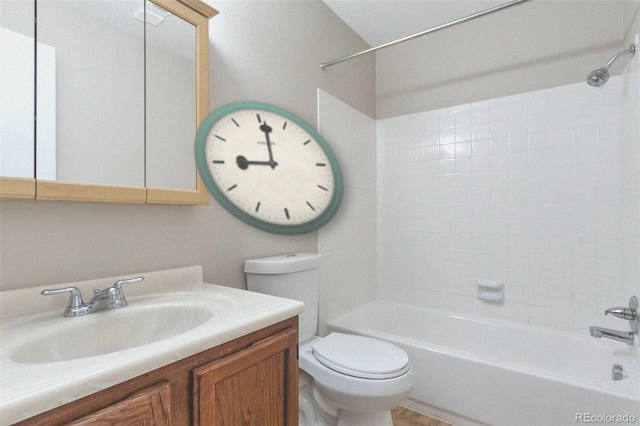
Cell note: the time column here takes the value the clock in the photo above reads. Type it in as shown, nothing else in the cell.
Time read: 9:01
